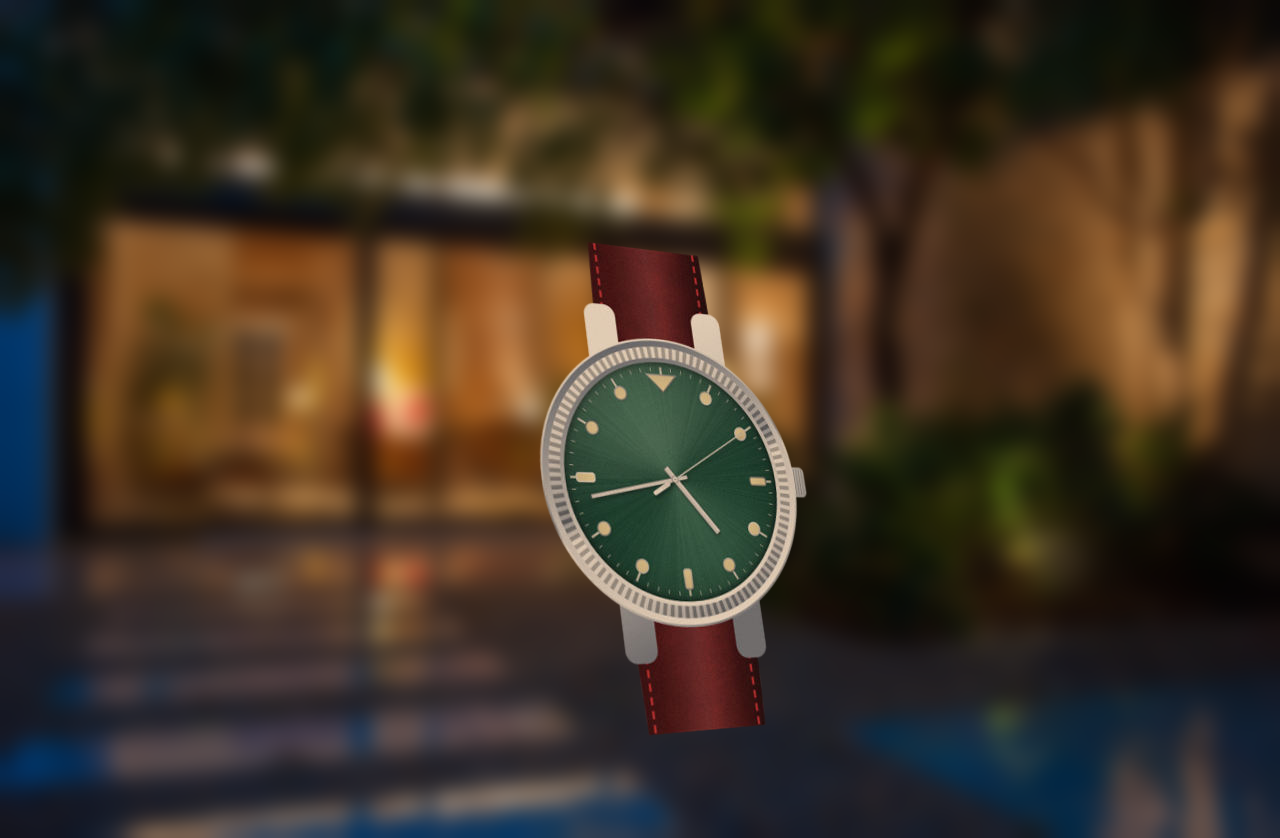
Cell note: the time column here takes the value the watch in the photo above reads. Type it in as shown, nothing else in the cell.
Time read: 4:43:10
